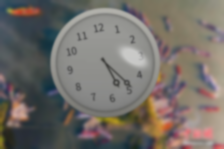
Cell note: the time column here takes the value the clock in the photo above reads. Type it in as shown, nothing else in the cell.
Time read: 5:24
